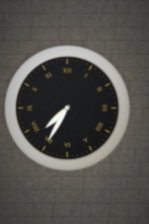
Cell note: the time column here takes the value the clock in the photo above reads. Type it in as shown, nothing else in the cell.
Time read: 7:35
